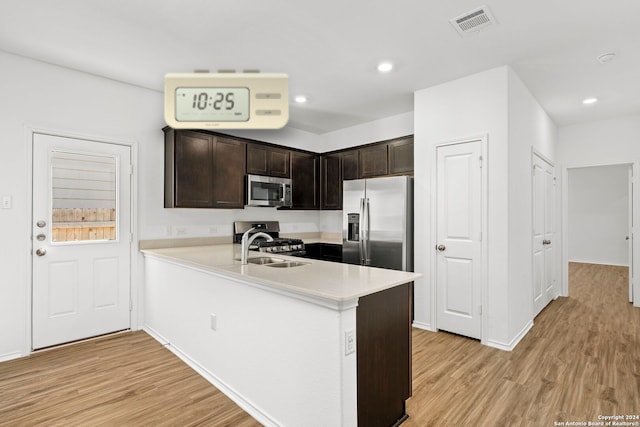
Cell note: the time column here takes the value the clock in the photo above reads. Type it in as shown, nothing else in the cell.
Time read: 10:25
